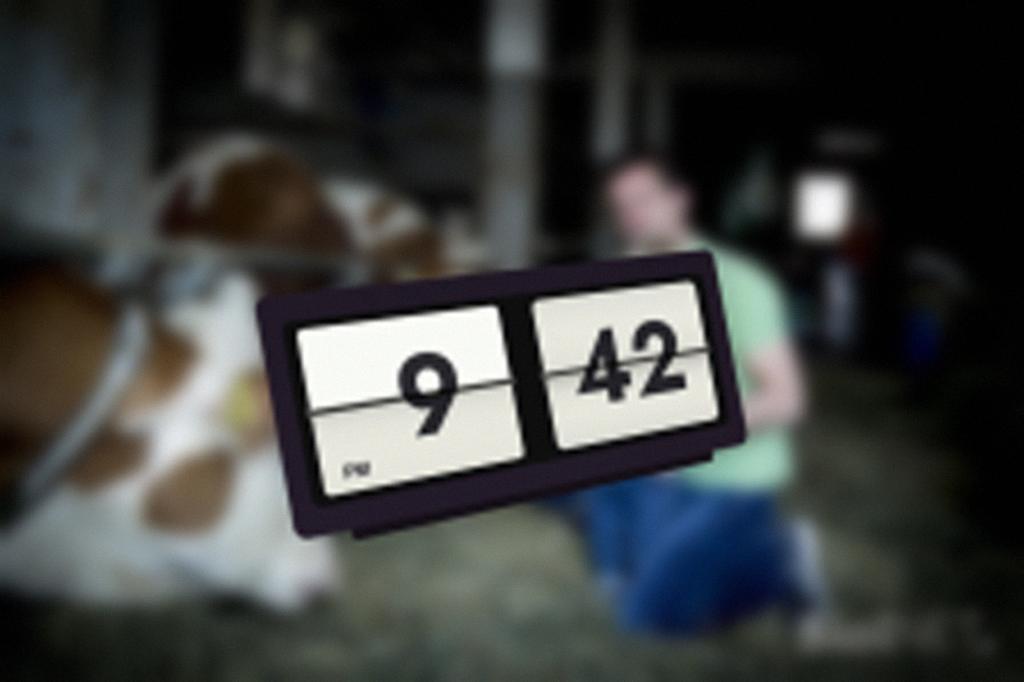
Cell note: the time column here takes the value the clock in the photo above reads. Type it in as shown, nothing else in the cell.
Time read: 9:42
